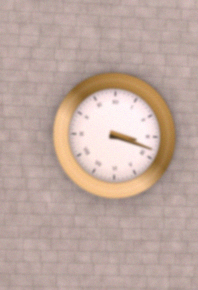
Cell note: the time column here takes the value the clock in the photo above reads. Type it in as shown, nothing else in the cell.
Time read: 3:18
